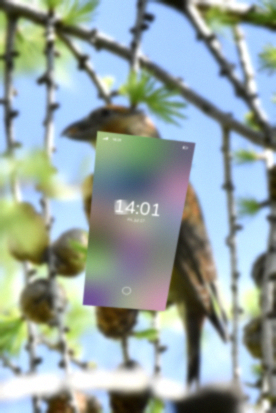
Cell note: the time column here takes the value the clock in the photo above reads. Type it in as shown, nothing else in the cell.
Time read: 14:01
